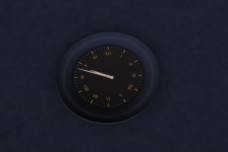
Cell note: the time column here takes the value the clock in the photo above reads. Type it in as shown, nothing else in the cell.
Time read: 9:48
